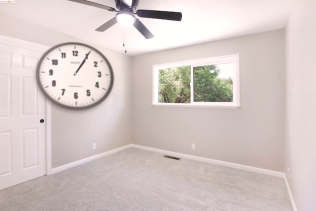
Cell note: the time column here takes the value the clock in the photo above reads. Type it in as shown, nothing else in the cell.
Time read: 1:05
